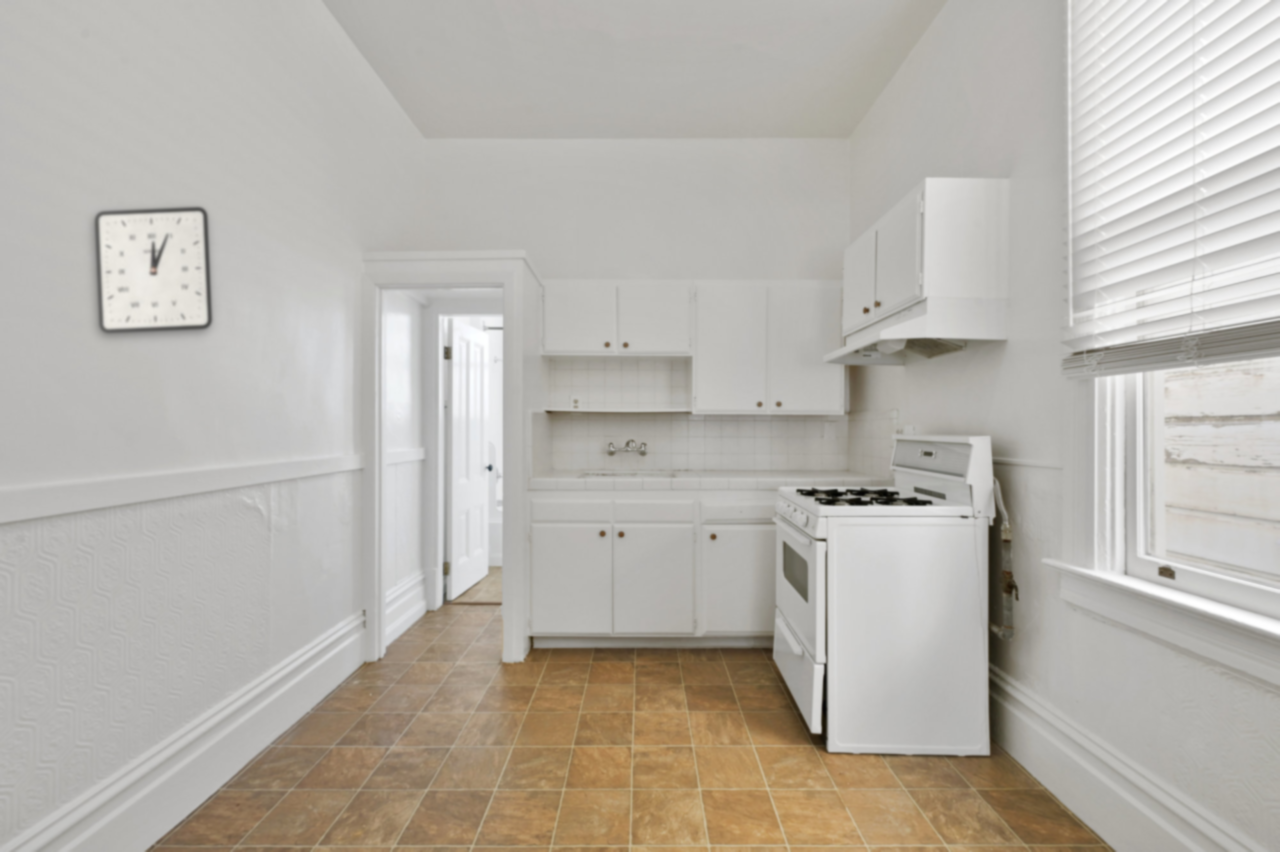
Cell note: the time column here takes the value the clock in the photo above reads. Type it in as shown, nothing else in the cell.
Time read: 12:04
